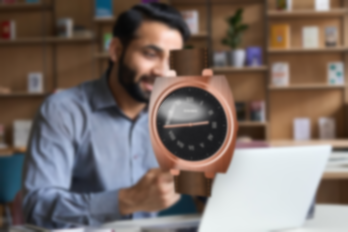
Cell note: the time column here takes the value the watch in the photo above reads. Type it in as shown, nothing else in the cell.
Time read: 2:44
